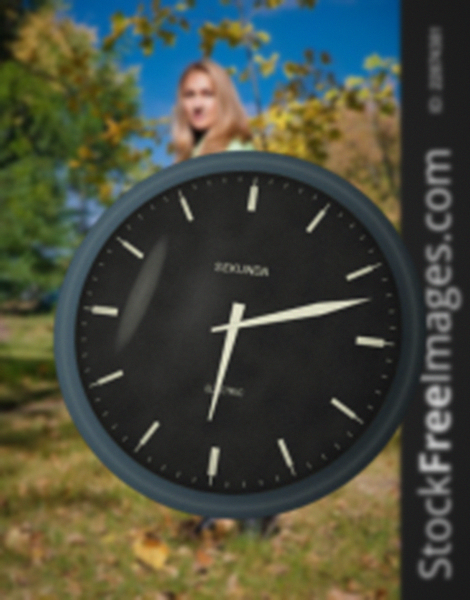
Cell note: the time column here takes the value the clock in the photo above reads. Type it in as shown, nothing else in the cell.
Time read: 6:12
